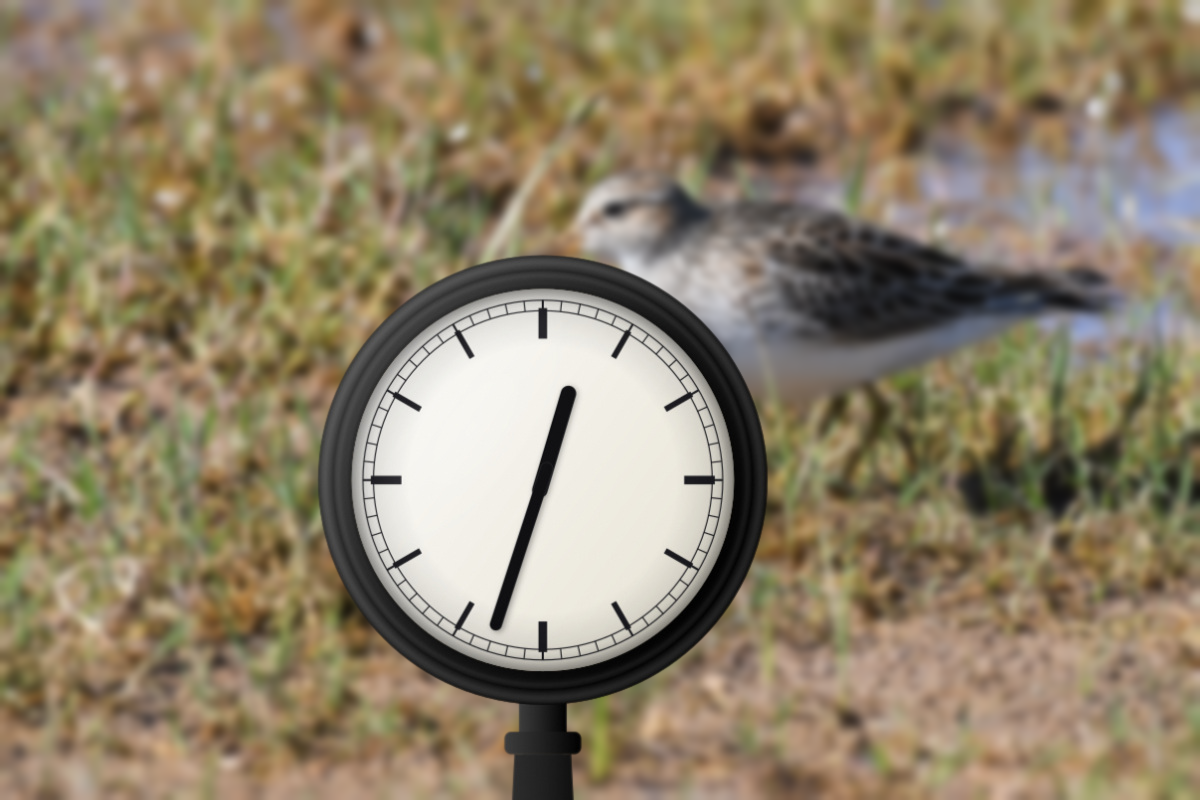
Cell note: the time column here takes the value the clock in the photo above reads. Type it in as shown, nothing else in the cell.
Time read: 12:33
